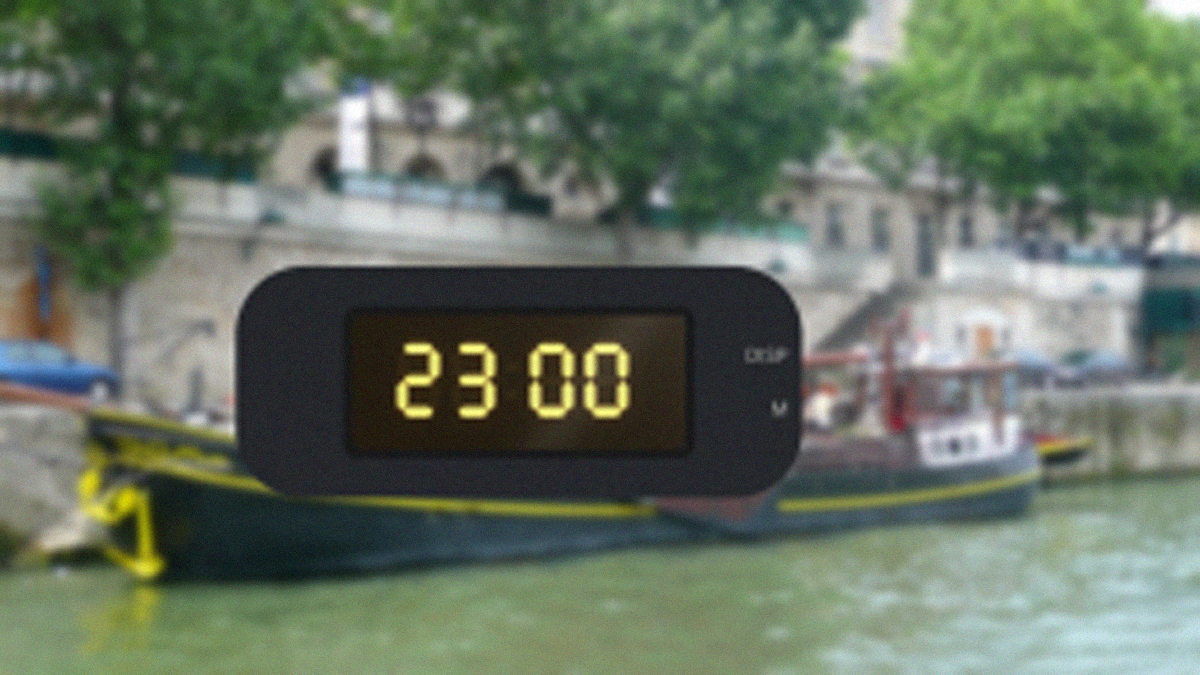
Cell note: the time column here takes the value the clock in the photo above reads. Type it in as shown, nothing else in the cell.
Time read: 23:00
